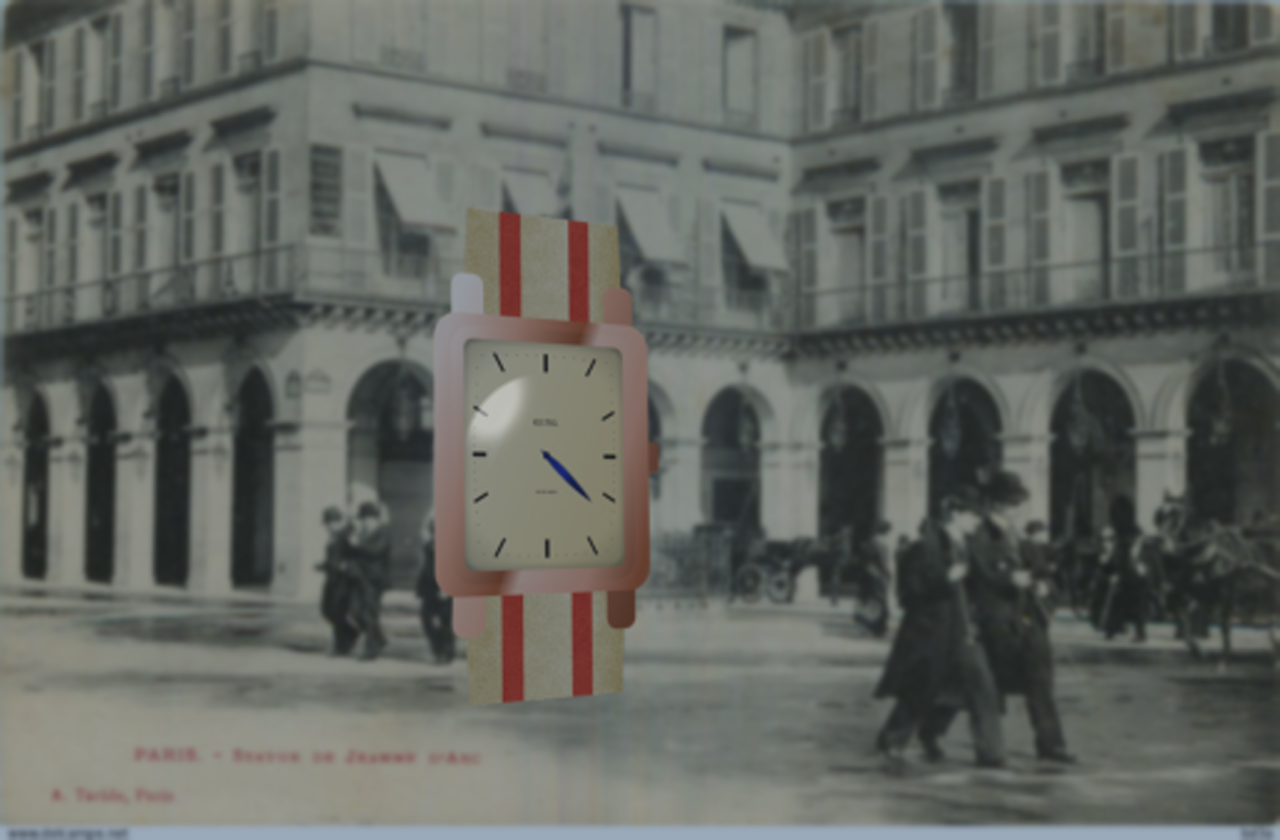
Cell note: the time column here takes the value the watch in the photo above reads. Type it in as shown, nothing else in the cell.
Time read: 4:22
